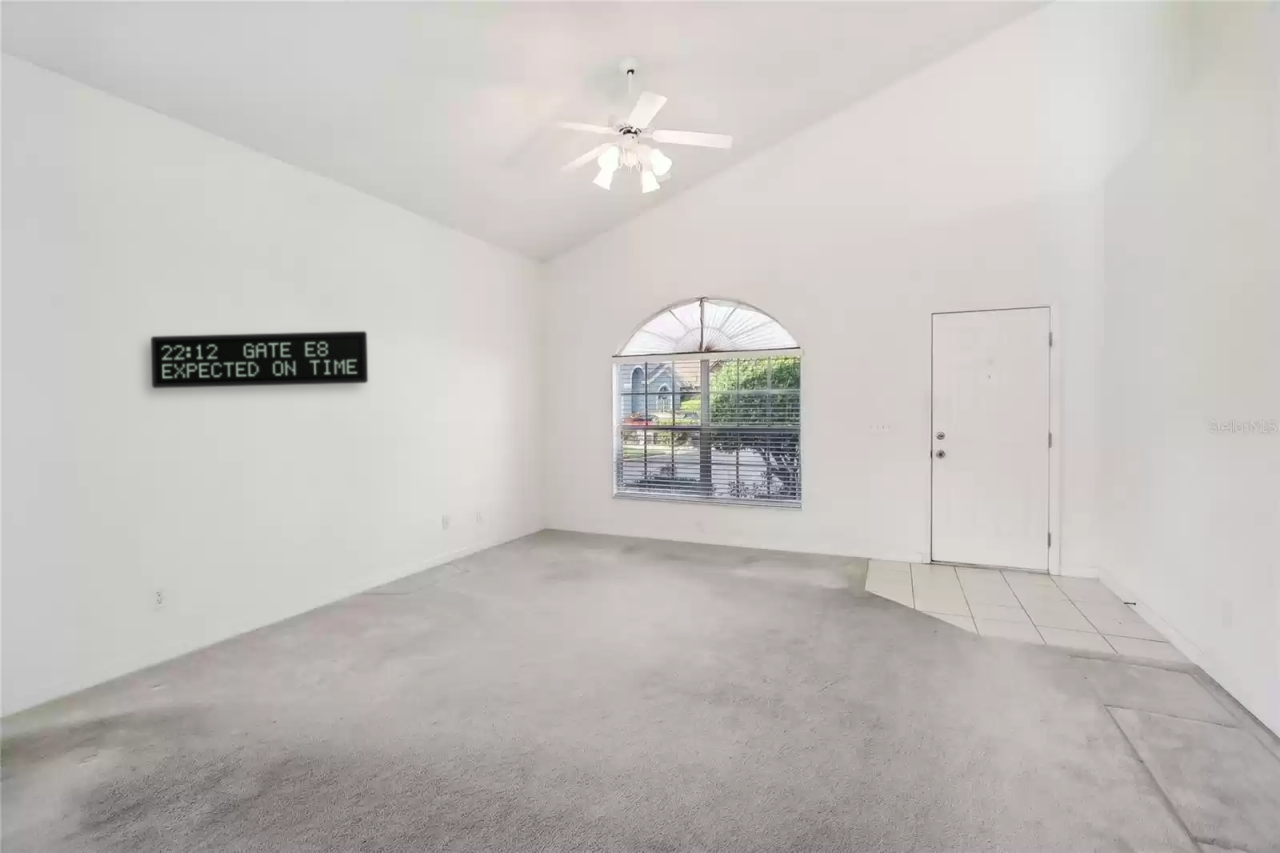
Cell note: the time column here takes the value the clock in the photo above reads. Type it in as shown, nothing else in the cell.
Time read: 22:12
